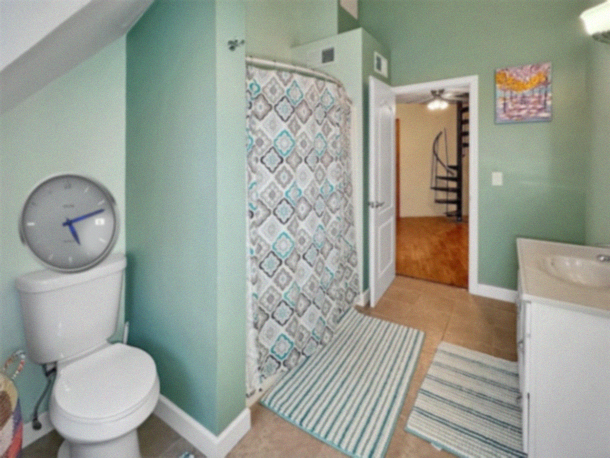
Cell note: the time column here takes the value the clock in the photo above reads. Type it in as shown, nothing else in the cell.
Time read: 5:12
